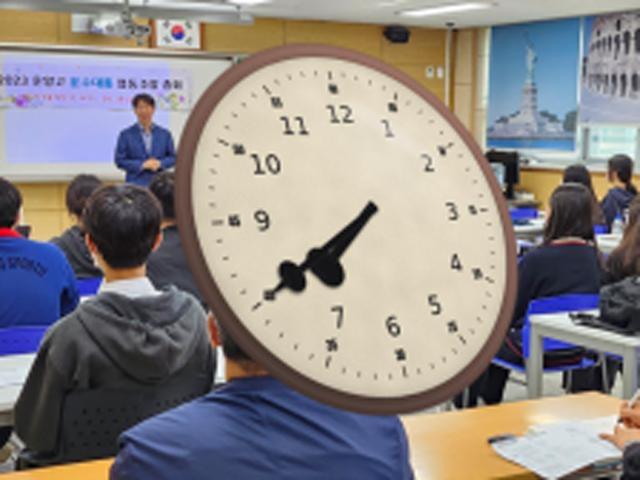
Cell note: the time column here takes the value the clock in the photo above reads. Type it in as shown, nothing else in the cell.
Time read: 7:40
